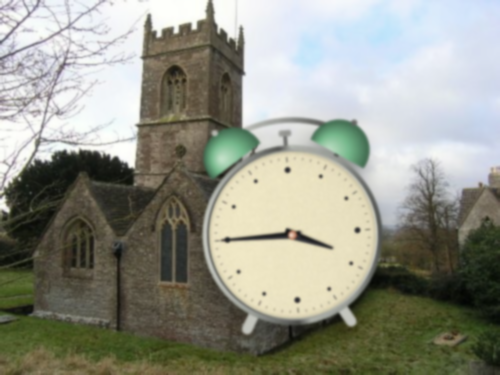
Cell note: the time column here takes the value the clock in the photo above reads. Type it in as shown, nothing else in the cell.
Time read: 3:45
